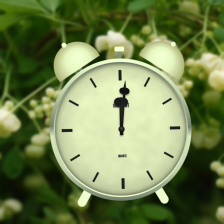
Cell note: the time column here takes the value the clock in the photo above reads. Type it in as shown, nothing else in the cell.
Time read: 12:01
